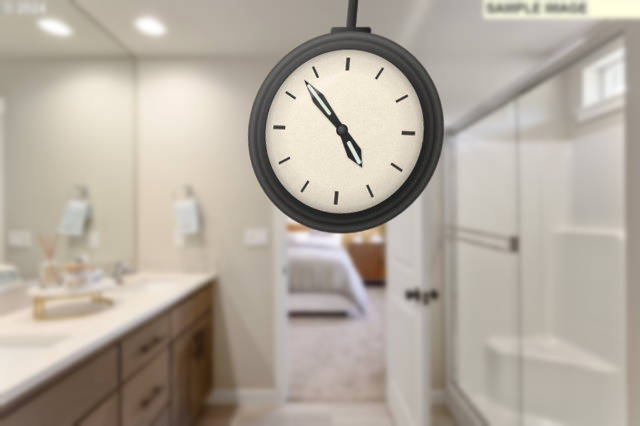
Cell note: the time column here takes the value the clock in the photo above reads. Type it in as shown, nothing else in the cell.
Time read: 4:53
